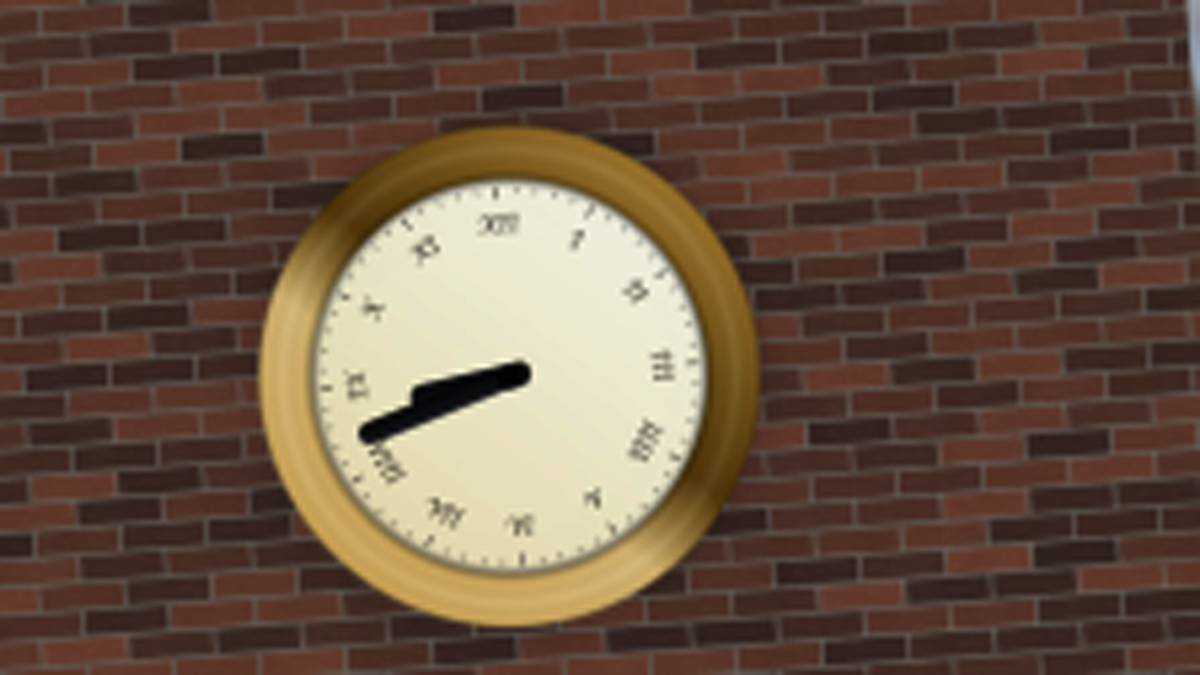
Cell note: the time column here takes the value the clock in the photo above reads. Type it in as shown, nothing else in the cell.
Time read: 8:42
